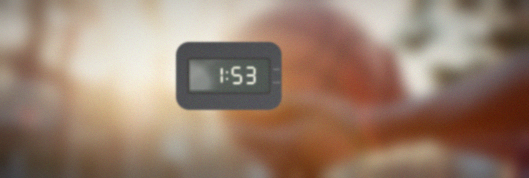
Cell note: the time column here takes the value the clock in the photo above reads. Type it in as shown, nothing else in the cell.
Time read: 1:53
